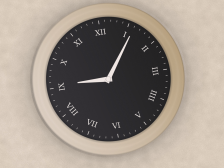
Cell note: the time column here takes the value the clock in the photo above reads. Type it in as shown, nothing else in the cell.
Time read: 9:06
